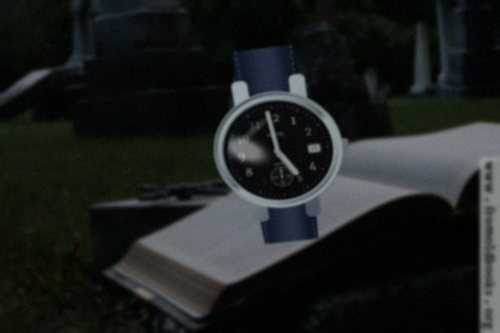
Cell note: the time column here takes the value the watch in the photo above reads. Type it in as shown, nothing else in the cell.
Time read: 4:59
